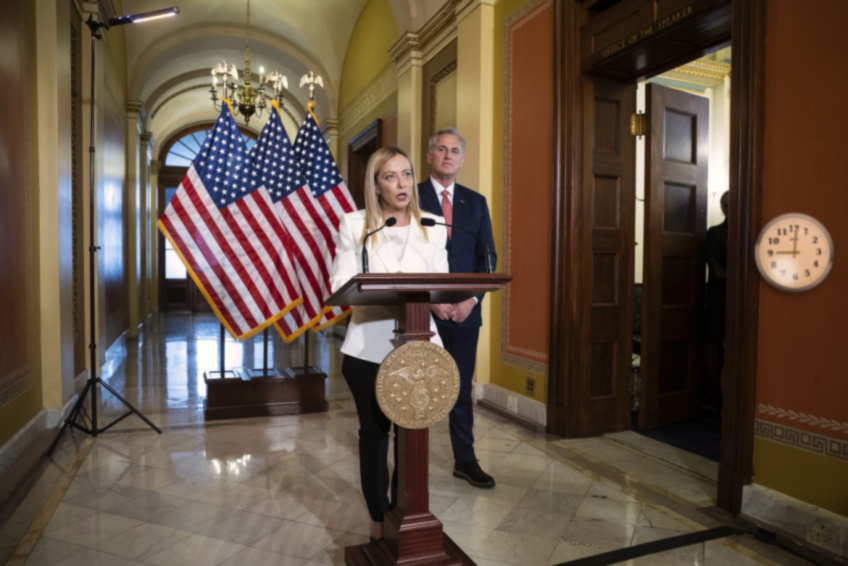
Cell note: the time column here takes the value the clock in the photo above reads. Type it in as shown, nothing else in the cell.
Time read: 9:01
